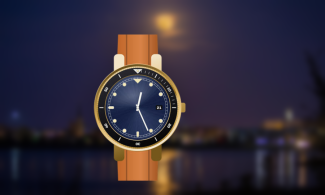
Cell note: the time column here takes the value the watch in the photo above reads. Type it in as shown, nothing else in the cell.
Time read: 12:26
